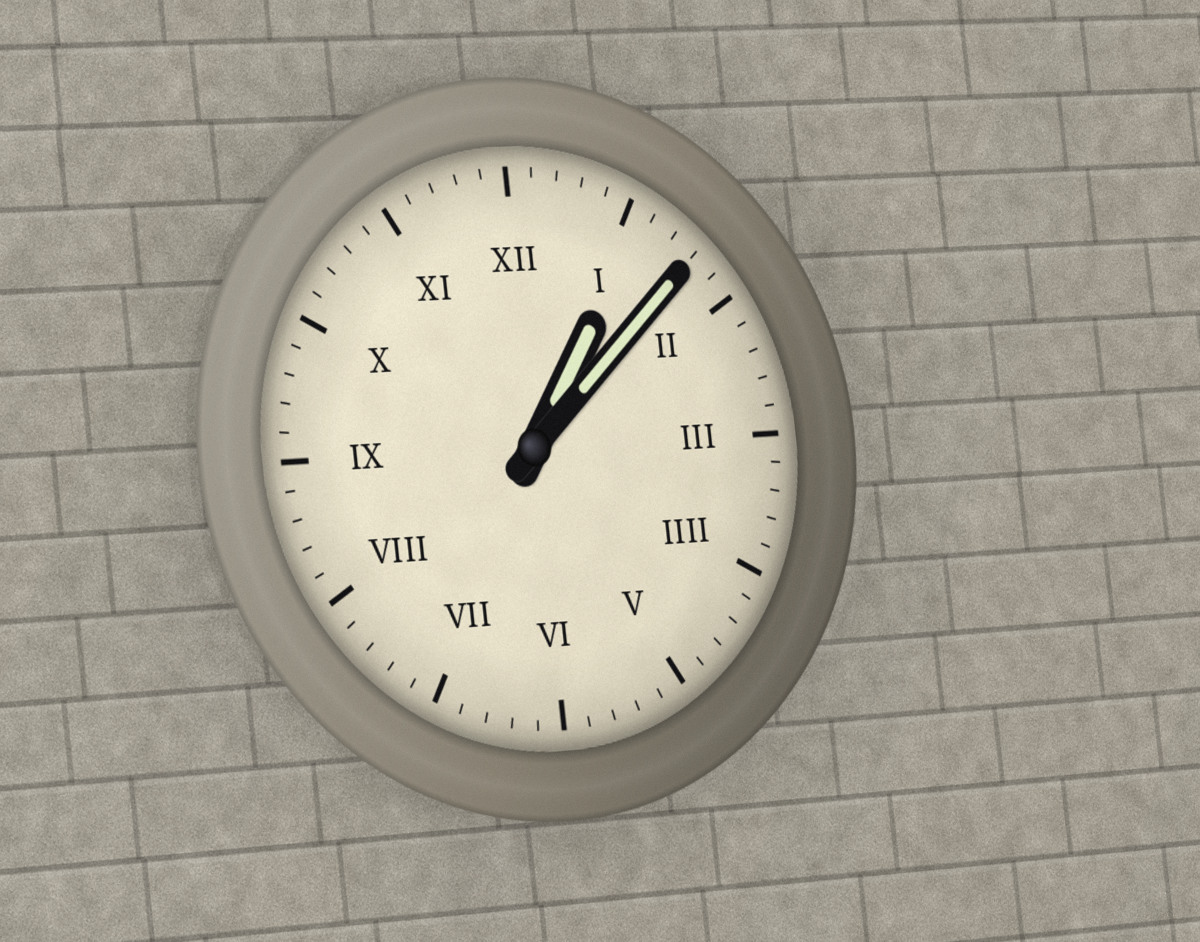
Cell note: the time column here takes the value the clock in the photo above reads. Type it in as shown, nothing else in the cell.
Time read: 1:08
